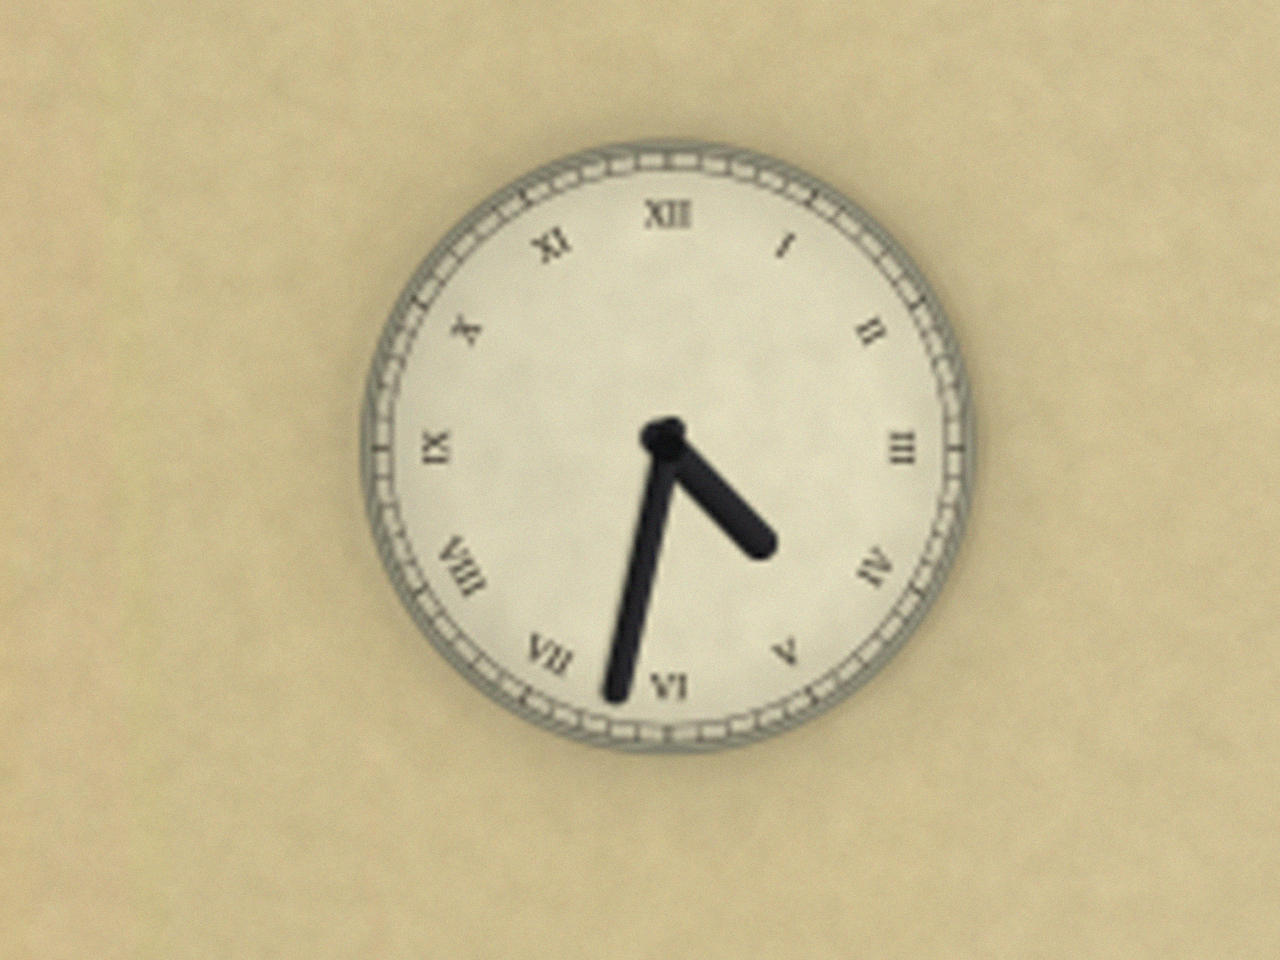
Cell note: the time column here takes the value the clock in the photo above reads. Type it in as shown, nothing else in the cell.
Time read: 4:32
